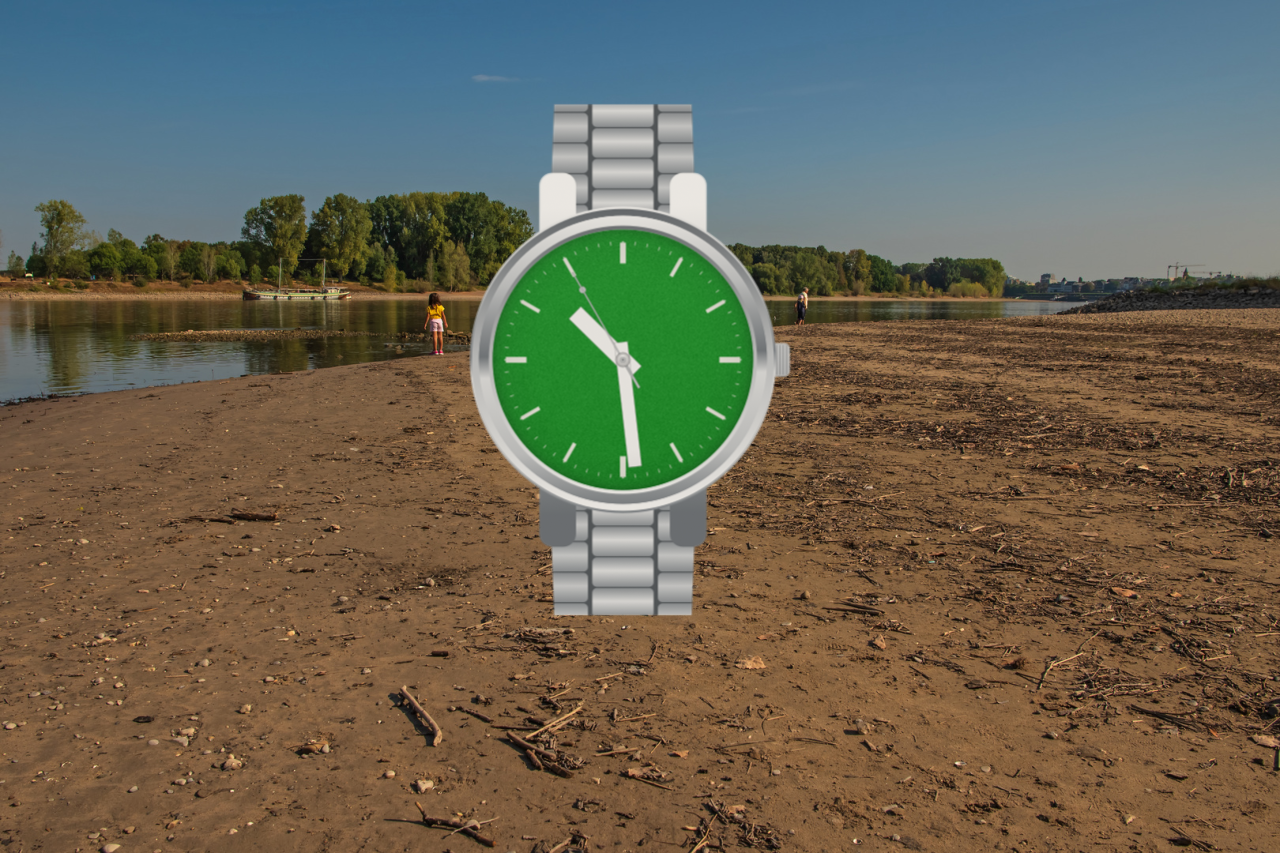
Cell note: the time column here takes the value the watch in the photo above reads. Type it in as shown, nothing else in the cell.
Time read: 10:28:55
